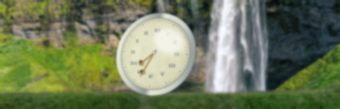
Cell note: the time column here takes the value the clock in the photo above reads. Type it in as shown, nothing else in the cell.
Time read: 7:34
